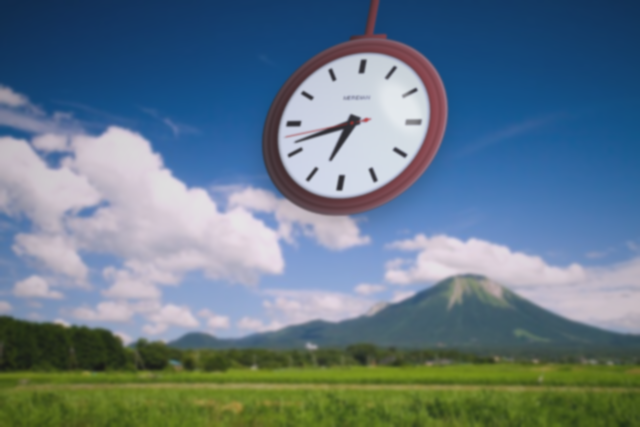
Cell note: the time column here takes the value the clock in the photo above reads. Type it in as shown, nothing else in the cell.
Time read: 6:41:43
